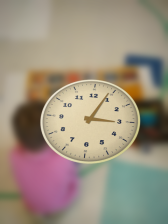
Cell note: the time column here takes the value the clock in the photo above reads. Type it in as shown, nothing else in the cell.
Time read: 3:04
